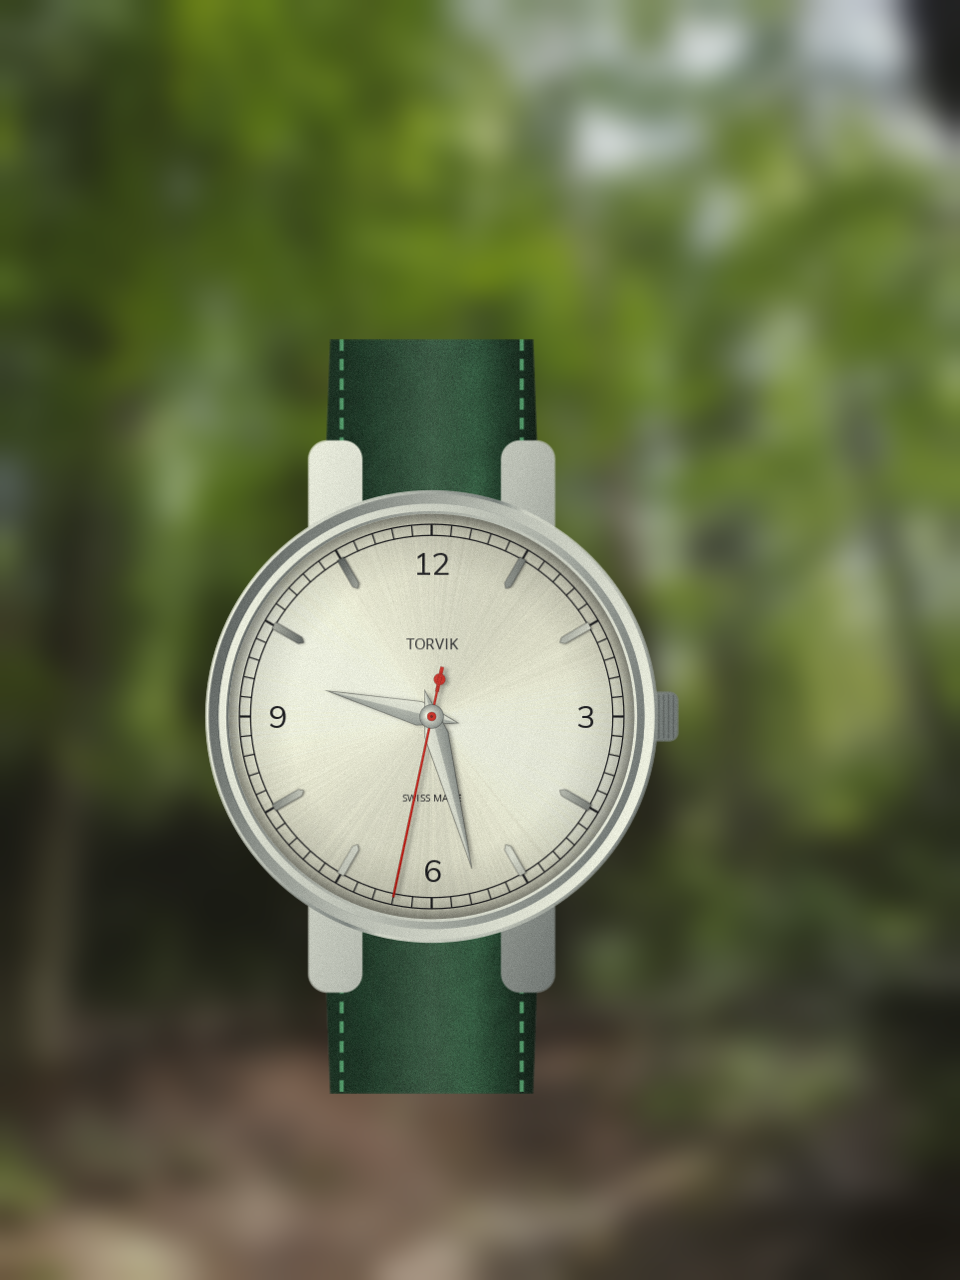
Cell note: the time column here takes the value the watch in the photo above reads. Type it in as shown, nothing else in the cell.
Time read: 9:27:32
